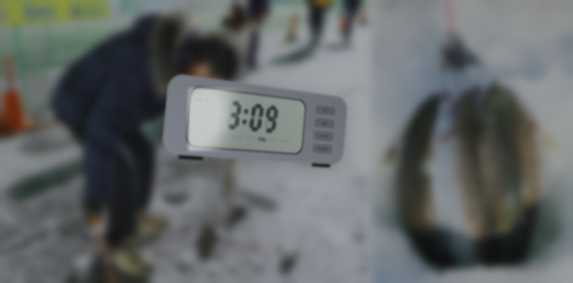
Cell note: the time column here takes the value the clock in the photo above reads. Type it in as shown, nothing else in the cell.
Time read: 3:09
